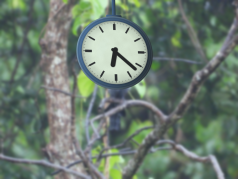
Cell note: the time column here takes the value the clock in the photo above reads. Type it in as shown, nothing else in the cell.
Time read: 6:22
